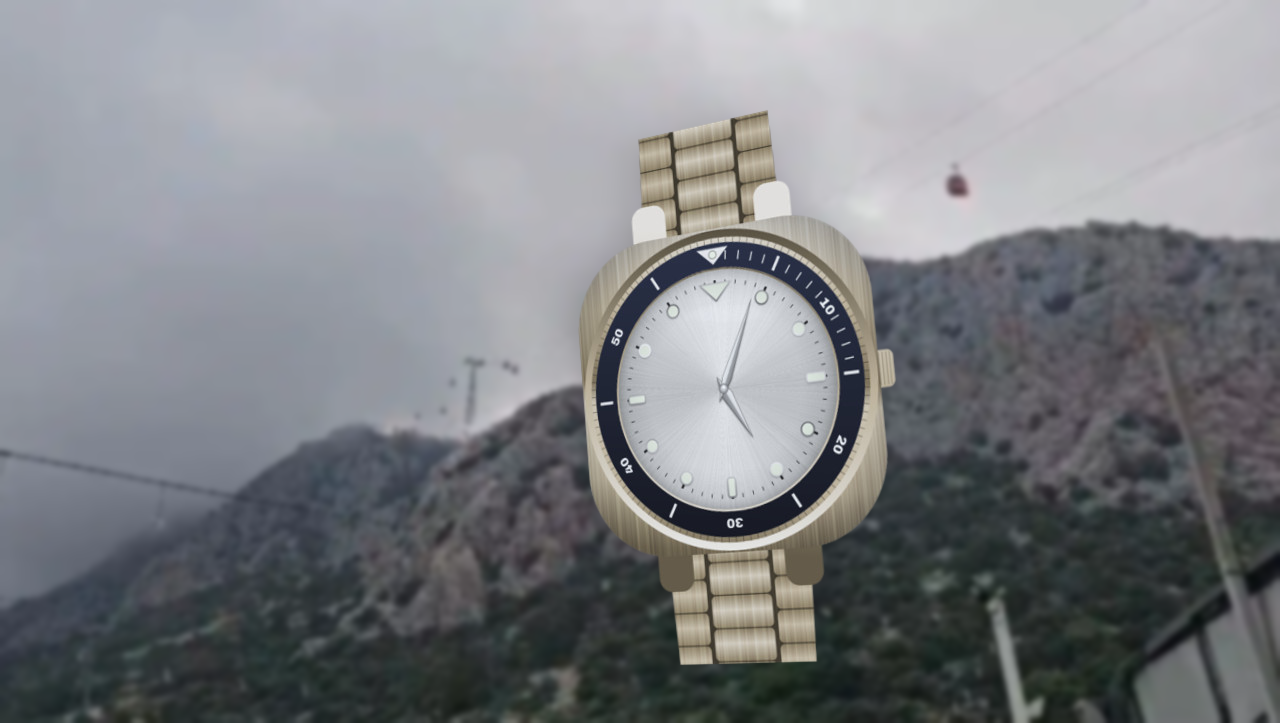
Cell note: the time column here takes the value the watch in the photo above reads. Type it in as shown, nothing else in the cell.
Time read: 5:04
